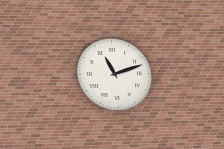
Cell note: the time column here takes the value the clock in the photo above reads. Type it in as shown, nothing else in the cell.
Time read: 11:12
